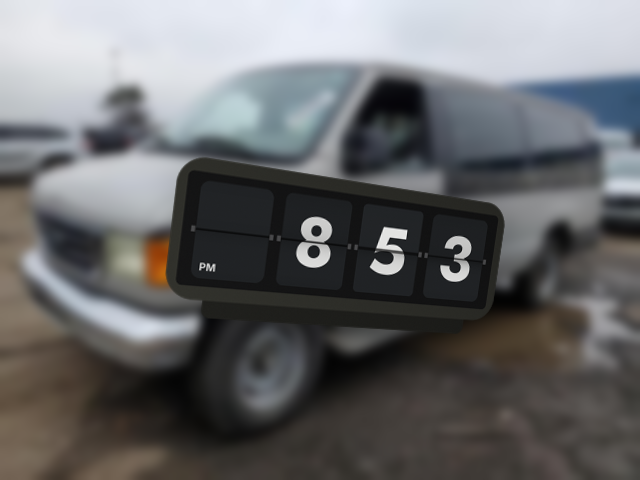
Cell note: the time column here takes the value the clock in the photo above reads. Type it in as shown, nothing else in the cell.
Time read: 8:53
